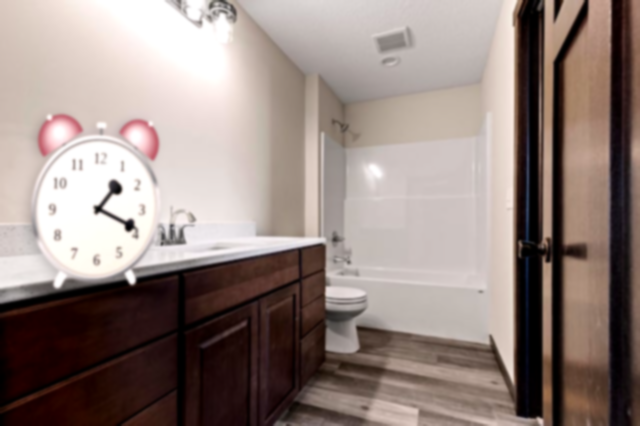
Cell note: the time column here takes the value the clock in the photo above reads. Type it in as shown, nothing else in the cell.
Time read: 1:19
